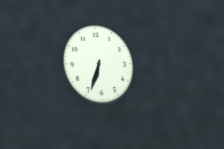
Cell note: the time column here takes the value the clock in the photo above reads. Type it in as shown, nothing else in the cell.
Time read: 6:34
